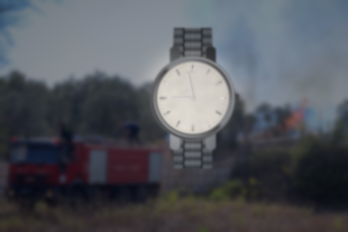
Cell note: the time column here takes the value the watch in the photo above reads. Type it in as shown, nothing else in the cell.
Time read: 8:58
